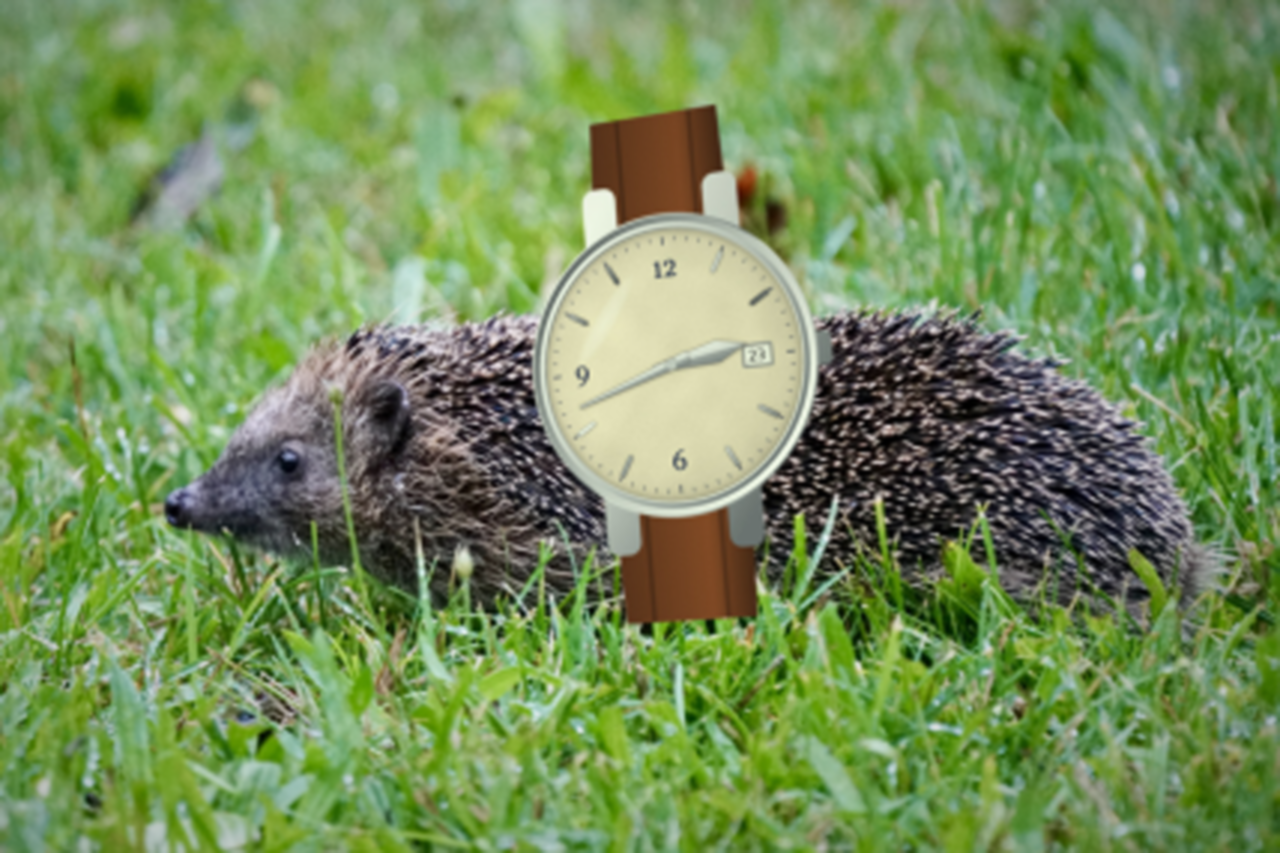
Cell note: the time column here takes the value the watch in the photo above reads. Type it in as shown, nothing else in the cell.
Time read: 2:42
